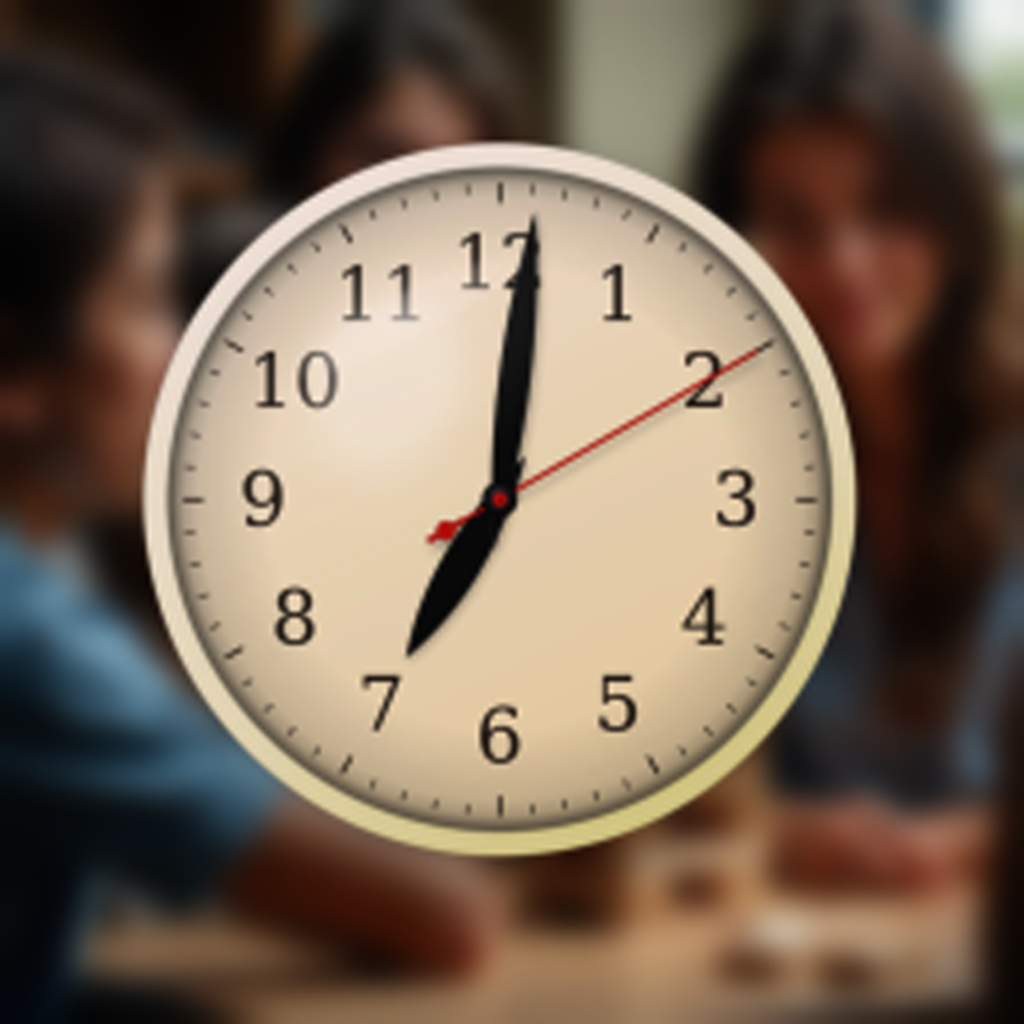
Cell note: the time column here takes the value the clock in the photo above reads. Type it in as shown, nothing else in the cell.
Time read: 7:01:10
